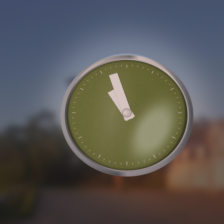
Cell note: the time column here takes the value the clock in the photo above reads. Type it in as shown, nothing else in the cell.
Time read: 10:57
